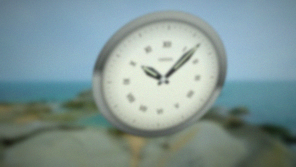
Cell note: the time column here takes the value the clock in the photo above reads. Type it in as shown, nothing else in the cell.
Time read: 10:07
